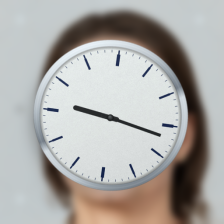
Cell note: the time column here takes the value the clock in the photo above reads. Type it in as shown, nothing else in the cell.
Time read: 9:17
